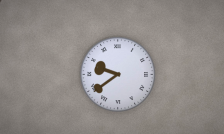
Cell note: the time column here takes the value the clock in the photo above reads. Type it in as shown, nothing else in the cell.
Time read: 9:39
